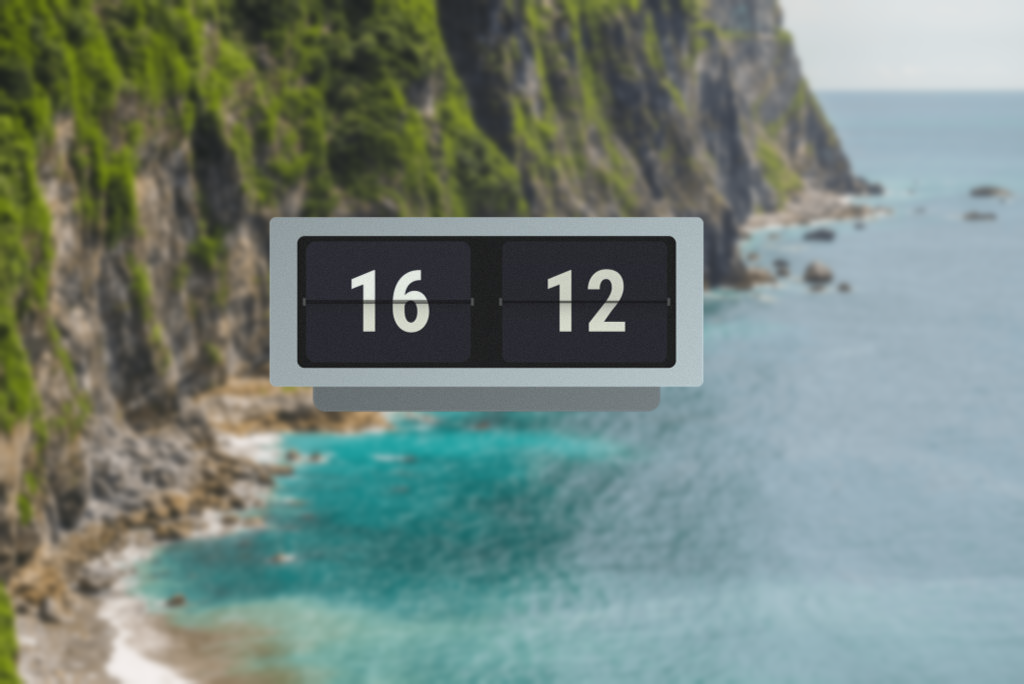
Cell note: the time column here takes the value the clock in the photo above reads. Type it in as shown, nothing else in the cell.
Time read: 16:12
